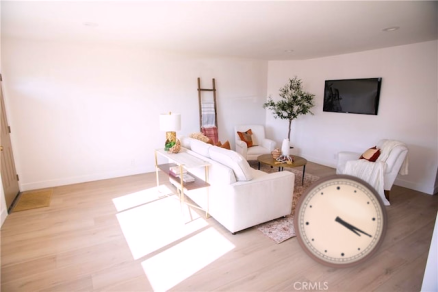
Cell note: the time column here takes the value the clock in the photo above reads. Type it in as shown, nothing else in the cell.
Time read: 4:20
